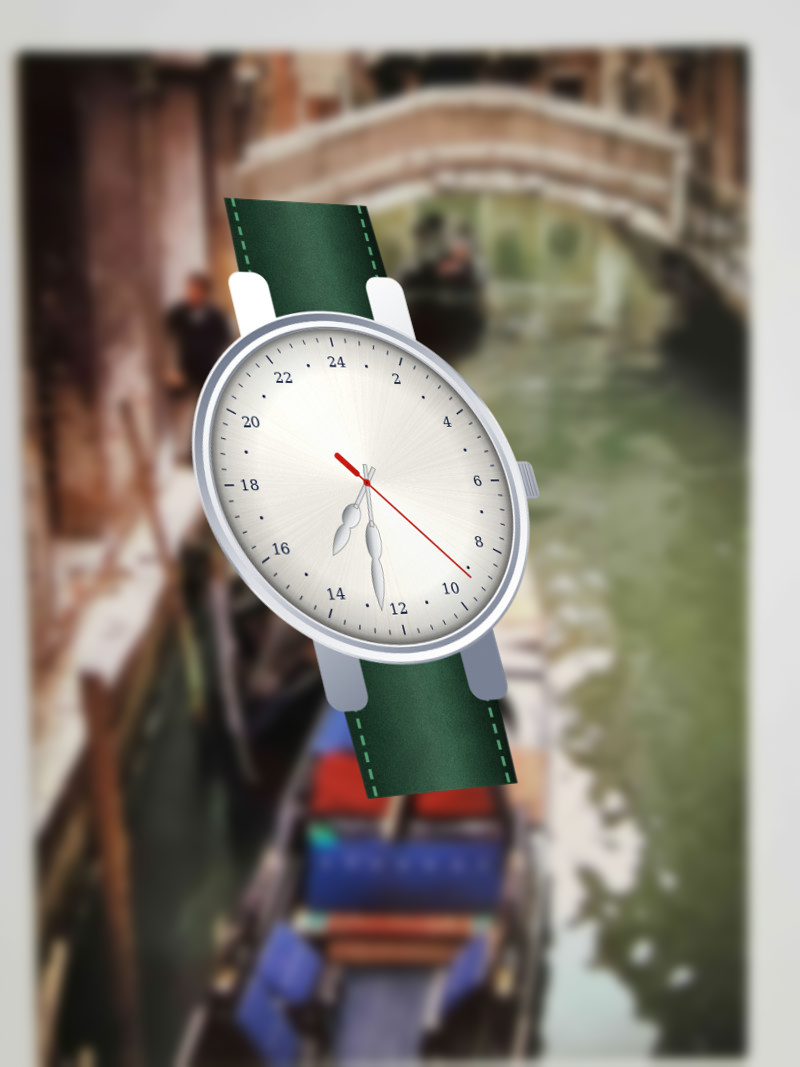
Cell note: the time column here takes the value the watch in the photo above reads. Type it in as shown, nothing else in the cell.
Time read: 14:31:23
